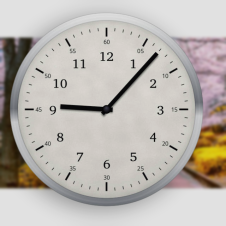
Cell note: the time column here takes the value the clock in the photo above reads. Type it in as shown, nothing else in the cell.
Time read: 9:07
